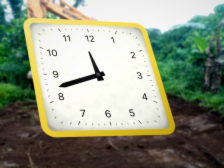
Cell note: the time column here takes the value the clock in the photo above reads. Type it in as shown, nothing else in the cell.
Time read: 11:42
